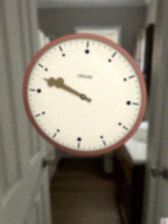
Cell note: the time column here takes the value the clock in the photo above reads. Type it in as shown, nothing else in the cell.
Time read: 9:48
